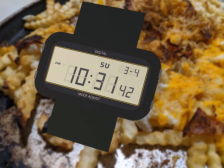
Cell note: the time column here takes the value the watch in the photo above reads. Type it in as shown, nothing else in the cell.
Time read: 10:31:42
